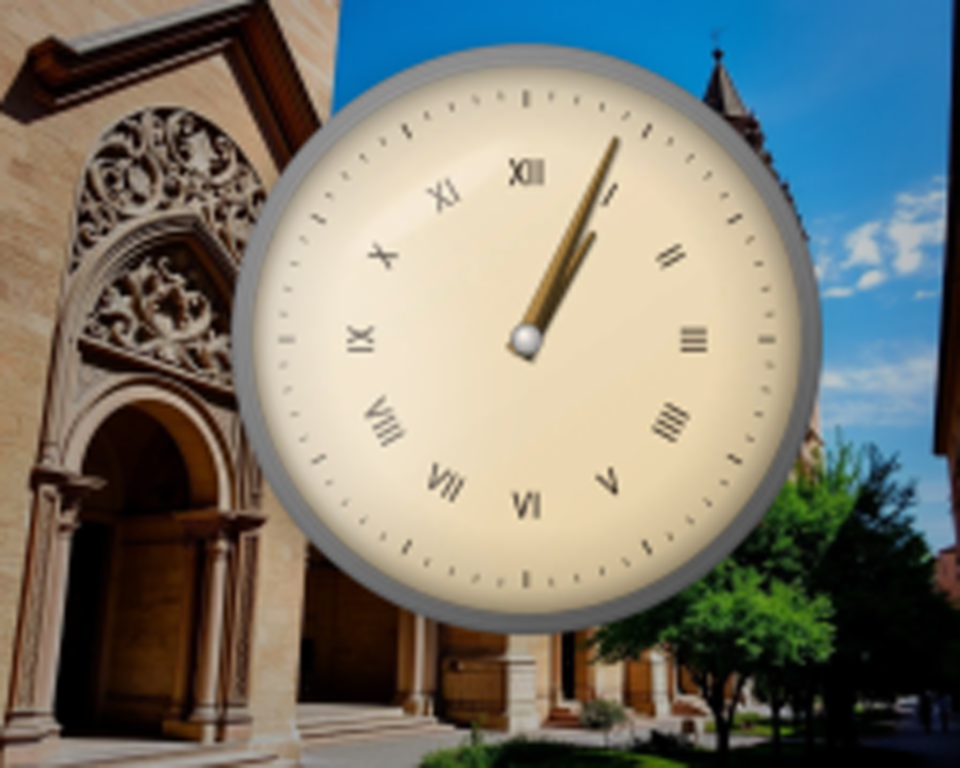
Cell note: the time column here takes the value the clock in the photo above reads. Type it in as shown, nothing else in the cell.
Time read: 1:04
